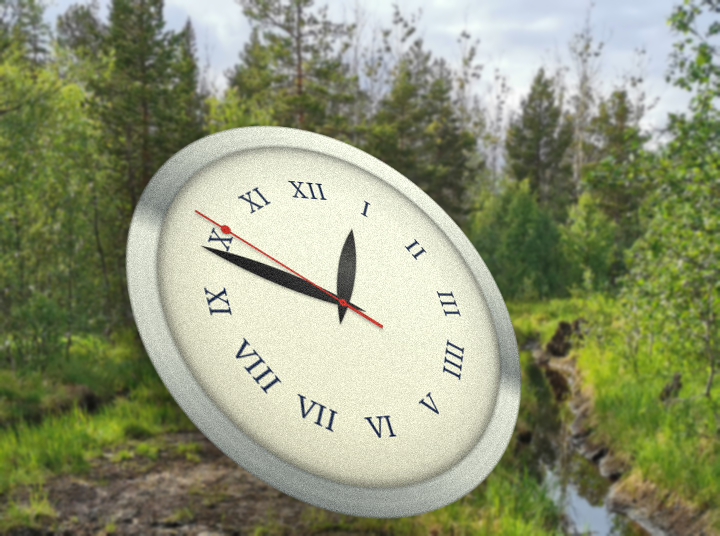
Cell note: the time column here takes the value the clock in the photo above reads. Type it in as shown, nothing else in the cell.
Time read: 12:48:51
